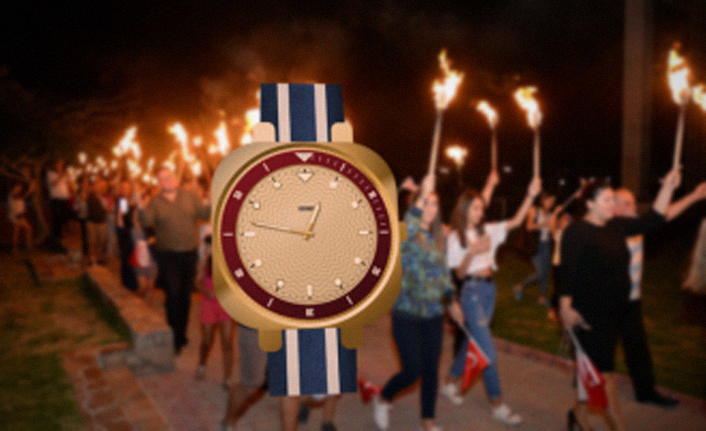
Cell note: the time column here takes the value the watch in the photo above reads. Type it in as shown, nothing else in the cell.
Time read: 12:47
